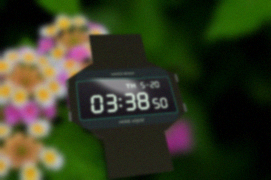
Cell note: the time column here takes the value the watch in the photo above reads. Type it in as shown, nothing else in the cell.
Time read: 3:38:50
